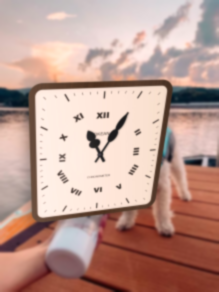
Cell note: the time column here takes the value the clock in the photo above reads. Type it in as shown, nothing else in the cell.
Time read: 11:05
